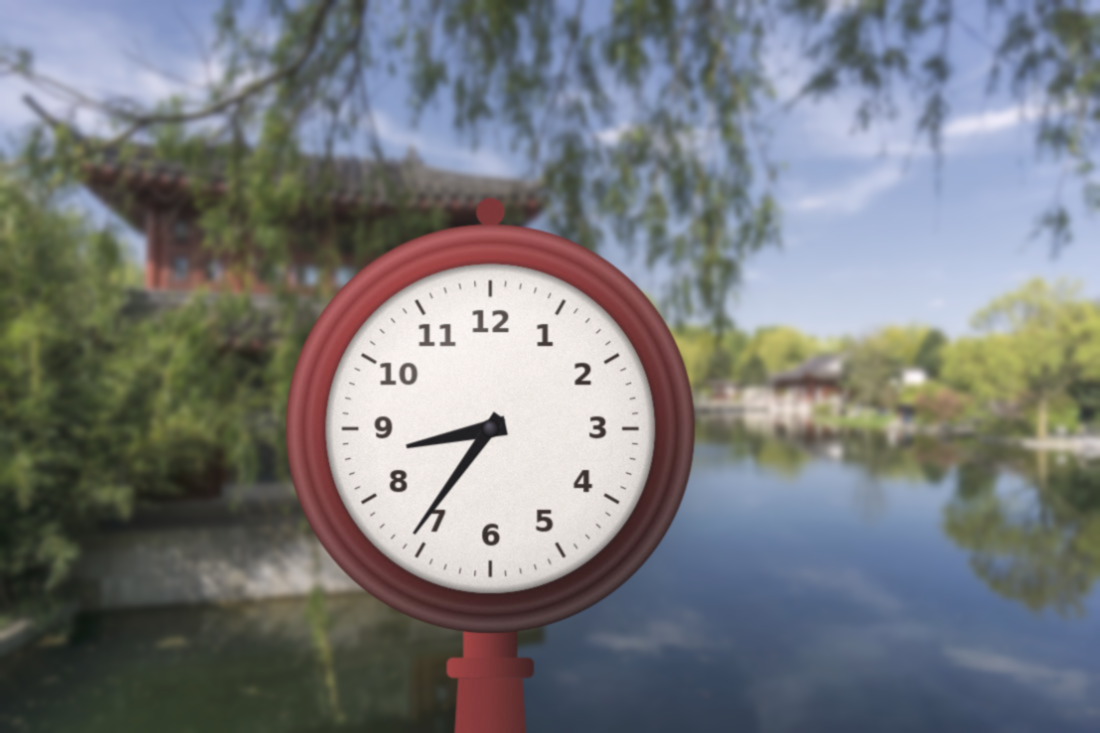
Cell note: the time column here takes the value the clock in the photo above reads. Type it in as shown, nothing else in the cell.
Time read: 8:36
